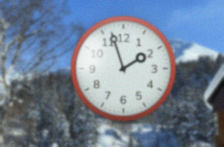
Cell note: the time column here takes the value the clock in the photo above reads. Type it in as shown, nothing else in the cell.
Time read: 1:57
